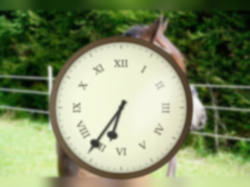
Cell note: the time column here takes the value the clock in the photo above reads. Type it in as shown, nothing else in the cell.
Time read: 6:36
